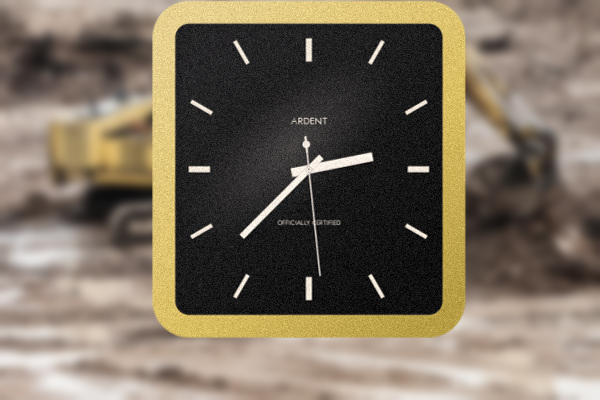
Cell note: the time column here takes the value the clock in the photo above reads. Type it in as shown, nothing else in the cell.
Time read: 2:37:29
